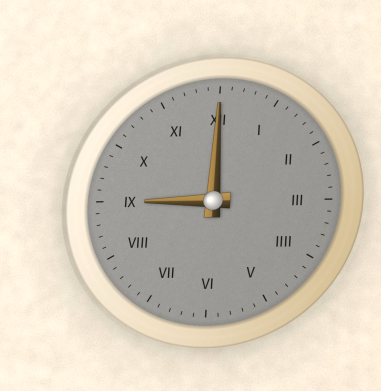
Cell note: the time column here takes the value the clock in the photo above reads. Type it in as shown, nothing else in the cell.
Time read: 9:00
